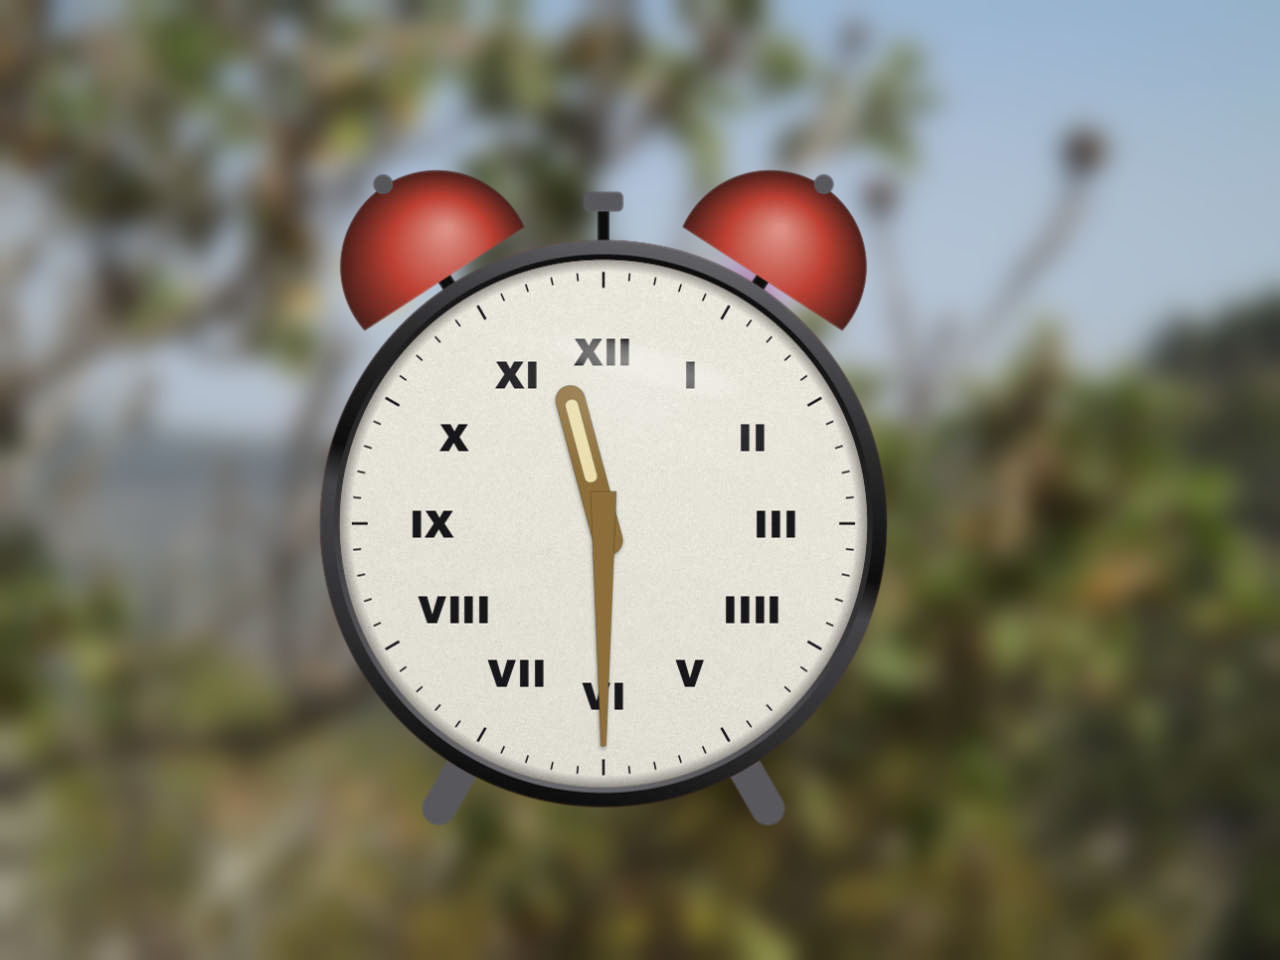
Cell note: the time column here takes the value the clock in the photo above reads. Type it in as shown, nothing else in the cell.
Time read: 11:30
